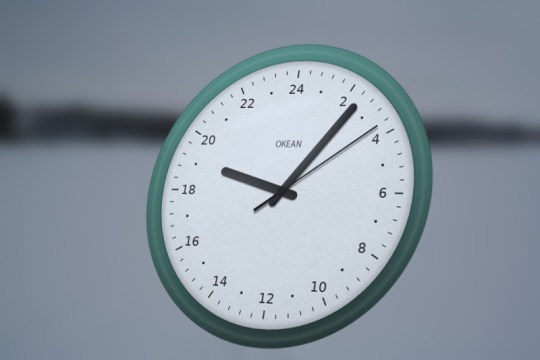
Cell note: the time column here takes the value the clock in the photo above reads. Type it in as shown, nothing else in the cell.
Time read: 19:06:09
